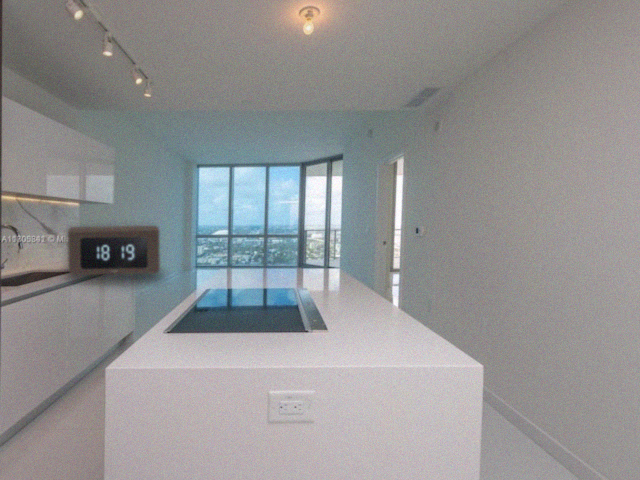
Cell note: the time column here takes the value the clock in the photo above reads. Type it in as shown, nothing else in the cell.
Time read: 18:19
